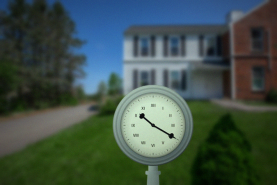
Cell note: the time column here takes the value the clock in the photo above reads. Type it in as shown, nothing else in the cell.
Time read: 10:20
